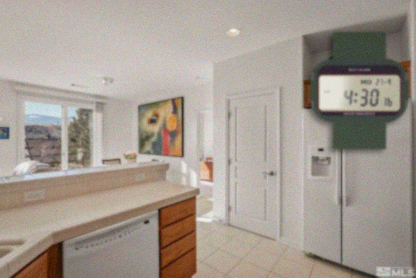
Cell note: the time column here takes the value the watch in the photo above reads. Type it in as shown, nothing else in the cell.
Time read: 4:30
